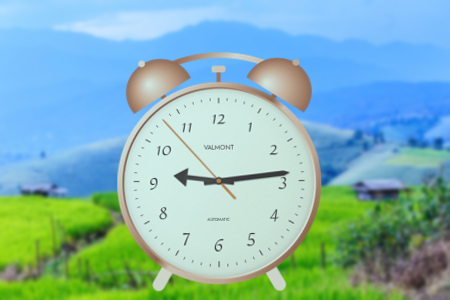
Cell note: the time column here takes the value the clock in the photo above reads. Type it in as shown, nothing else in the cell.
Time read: 9:13:53
